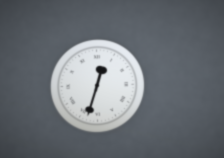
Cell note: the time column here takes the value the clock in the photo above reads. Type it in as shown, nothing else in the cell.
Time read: 12:33
